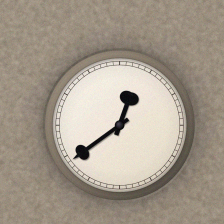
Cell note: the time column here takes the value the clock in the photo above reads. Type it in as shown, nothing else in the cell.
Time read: 12:39
